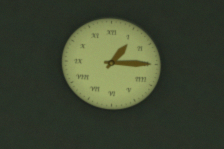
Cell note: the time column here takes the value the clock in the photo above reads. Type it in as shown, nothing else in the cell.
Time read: 1:15
